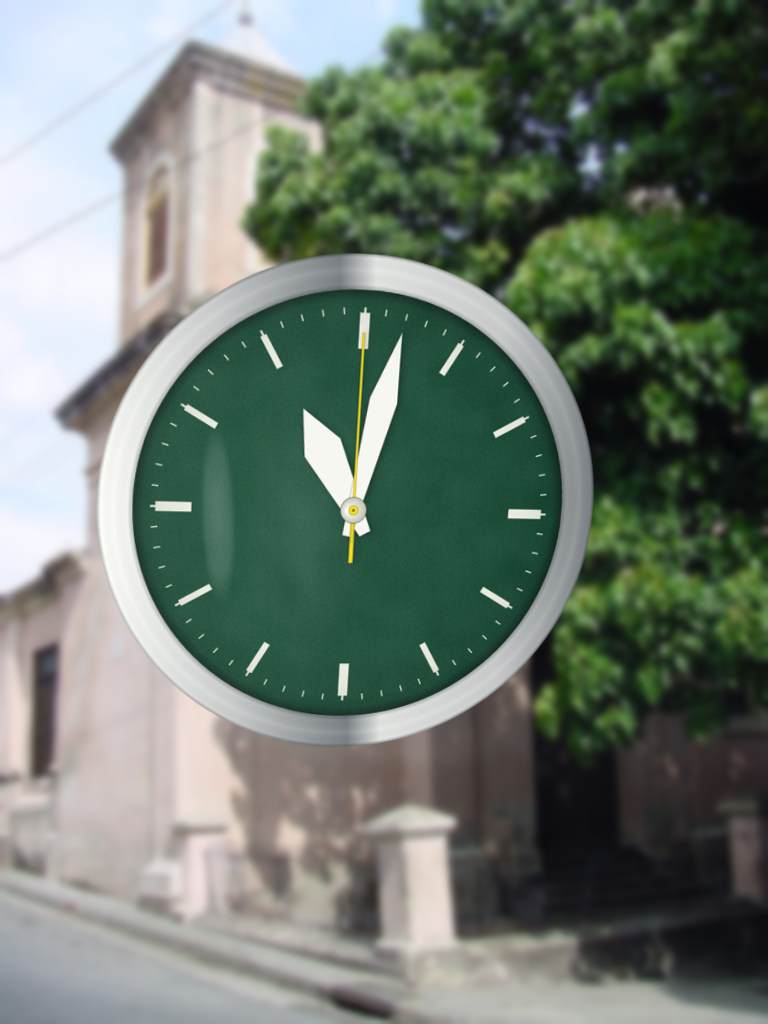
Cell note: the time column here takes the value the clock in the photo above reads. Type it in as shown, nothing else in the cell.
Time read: 11:02:00
